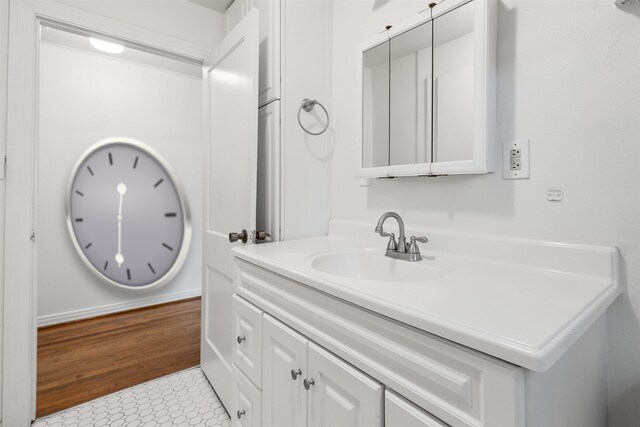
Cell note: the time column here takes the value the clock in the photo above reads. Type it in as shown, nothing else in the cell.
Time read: 12:32
